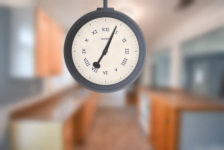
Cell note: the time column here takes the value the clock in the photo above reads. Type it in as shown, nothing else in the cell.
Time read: 7:04
